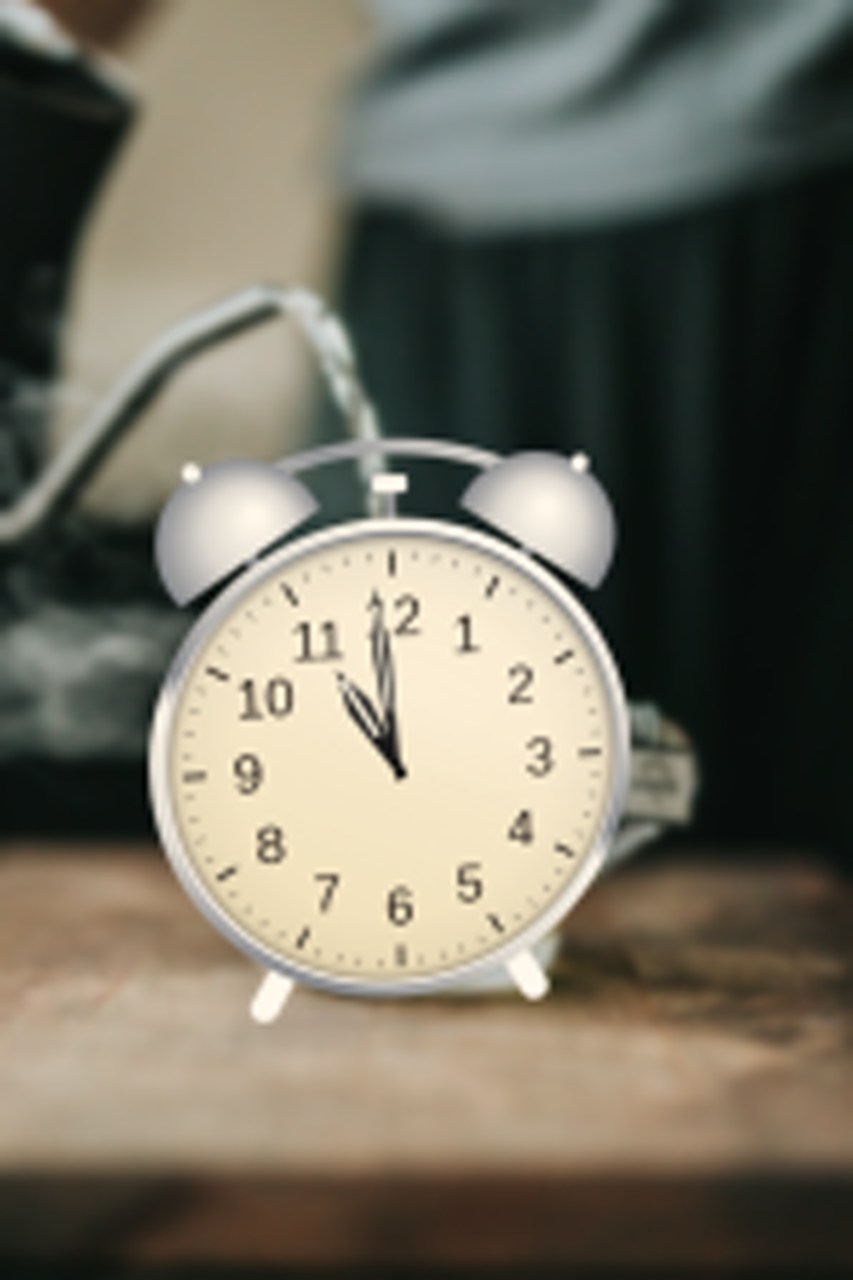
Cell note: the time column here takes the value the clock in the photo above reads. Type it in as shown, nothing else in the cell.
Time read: 10:59
